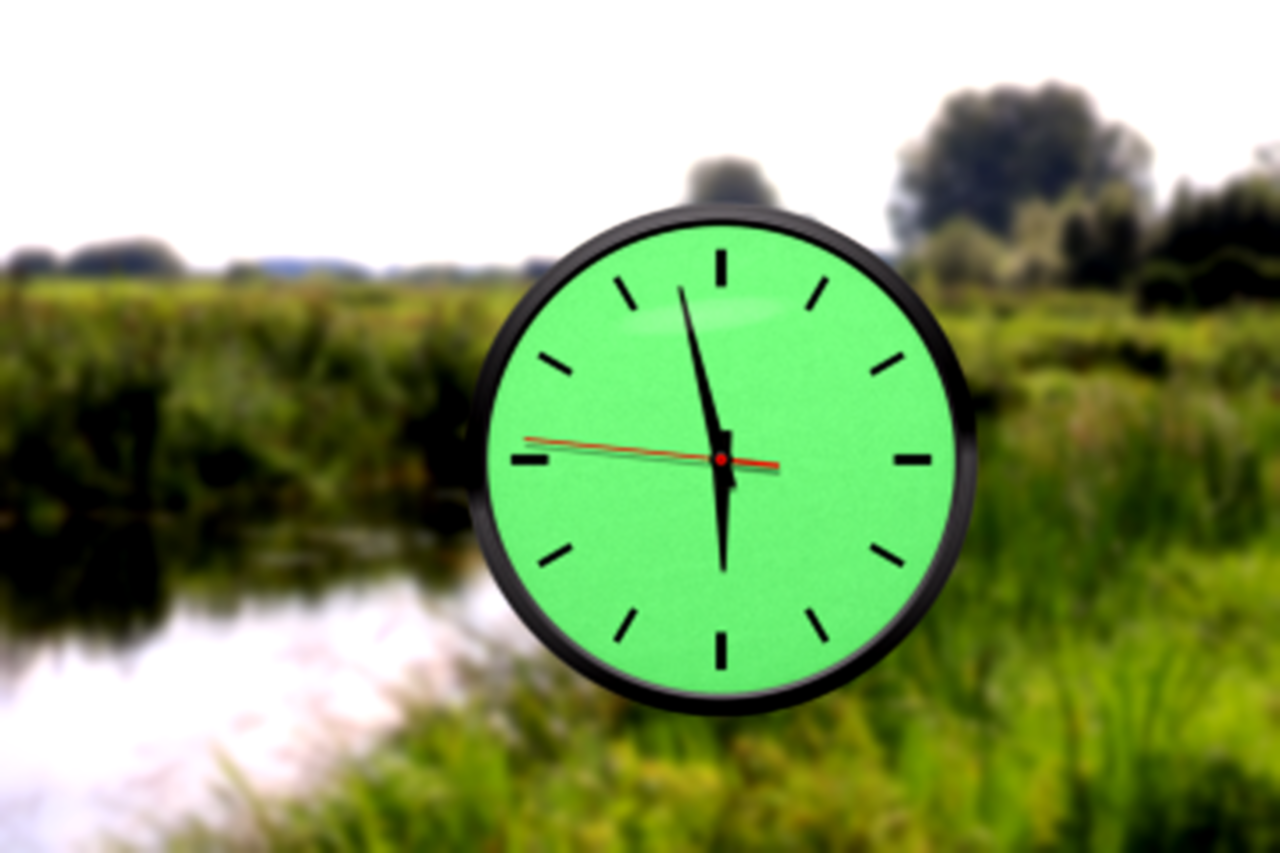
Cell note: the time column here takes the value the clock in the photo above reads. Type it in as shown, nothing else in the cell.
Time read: 5:57:46
